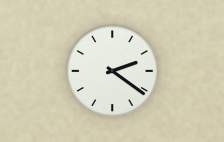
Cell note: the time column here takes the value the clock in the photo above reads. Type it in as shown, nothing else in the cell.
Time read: 2:21
